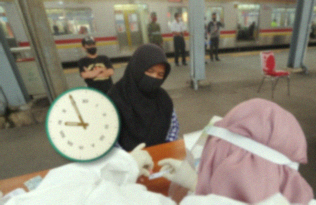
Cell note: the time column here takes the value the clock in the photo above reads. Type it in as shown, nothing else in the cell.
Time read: 8:55
